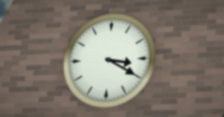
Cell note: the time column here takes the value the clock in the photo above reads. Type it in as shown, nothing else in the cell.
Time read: 3:20
